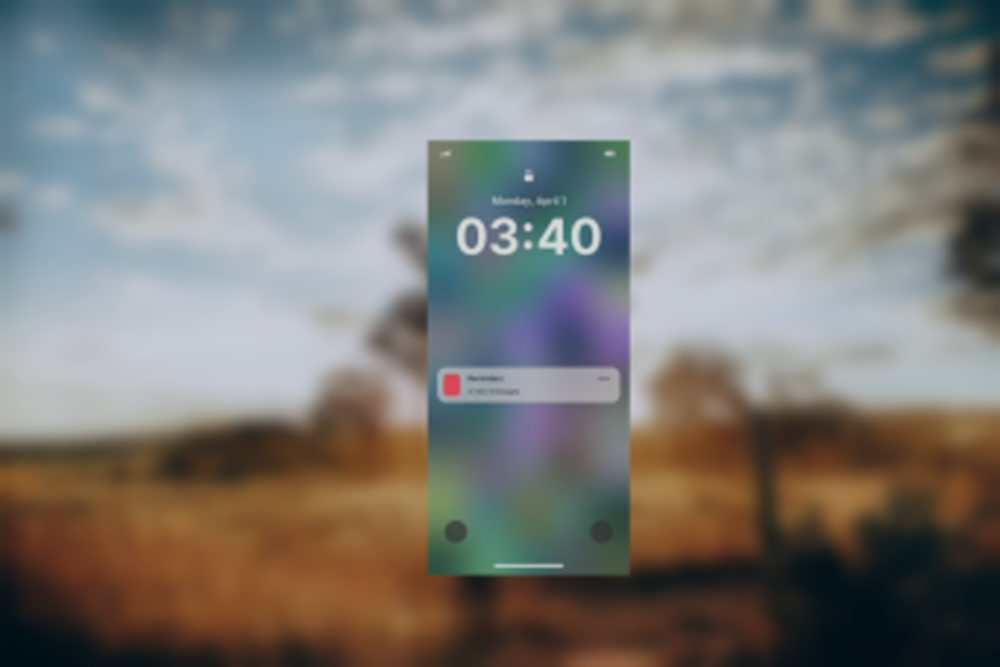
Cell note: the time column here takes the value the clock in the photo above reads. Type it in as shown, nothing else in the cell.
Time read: 3:40
